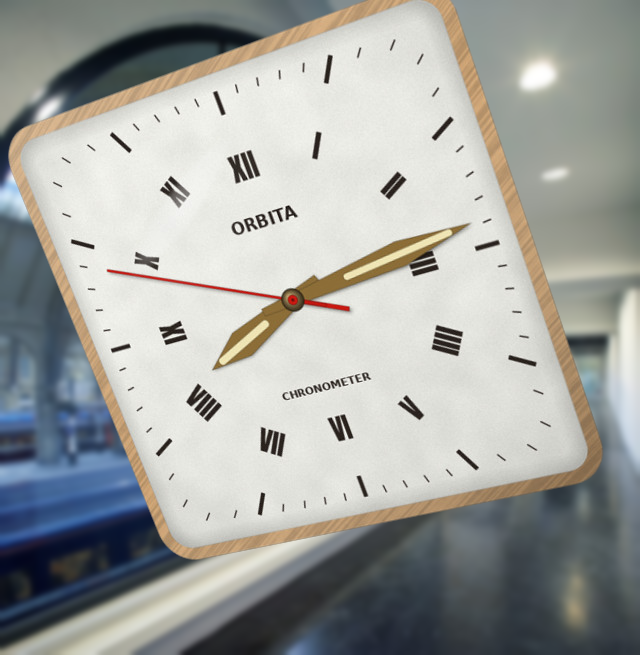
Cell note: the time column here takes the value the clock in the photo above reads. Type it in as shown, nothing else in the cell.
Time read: 8:13:49
